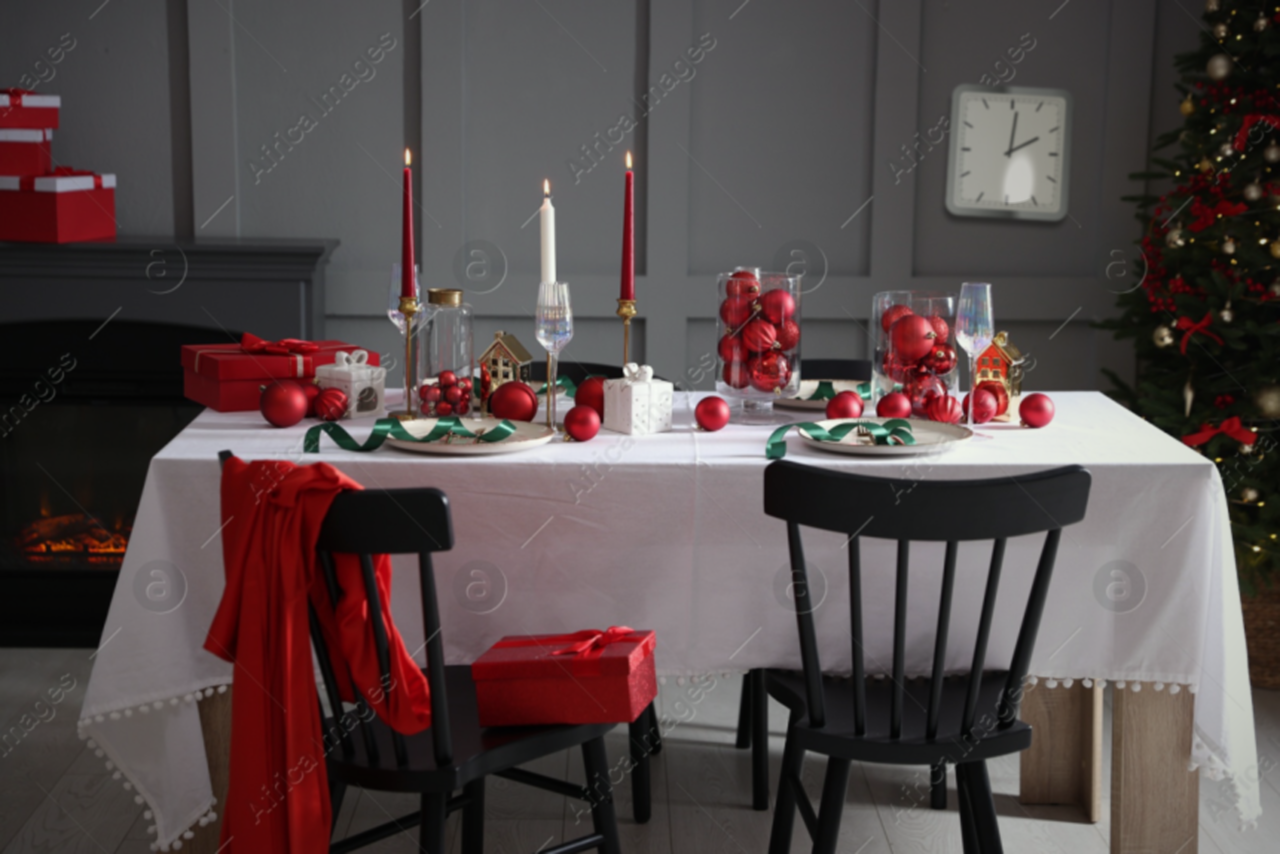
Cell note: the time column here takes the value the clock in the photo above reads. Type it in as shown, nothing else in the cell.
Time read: 2:01
